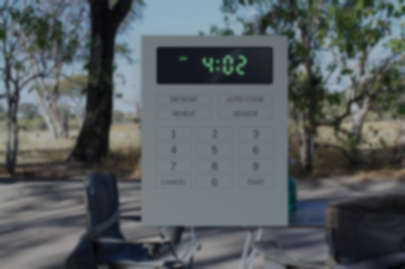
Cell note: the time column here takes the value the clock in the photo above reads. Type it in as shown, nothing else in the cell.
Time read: 4:02
